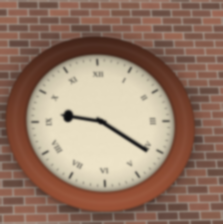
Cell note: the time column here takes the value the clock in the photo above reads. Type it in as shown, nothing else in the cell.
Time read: 9:21
